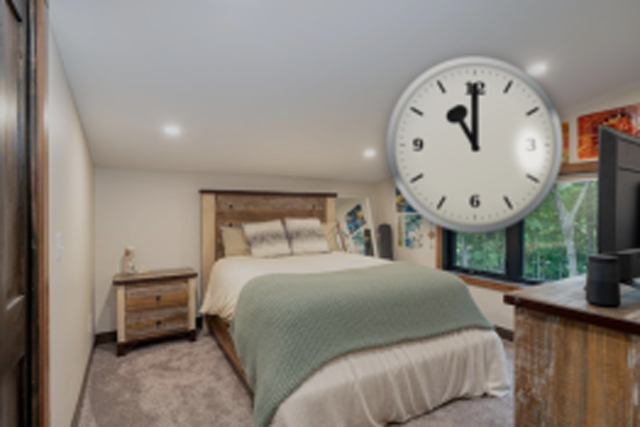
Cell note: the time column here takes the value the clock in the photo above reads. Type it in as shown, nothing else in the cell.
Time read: 11:00
